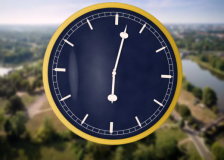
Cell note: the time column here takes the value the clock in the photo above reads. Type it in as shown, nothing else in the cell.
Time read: 6:02
